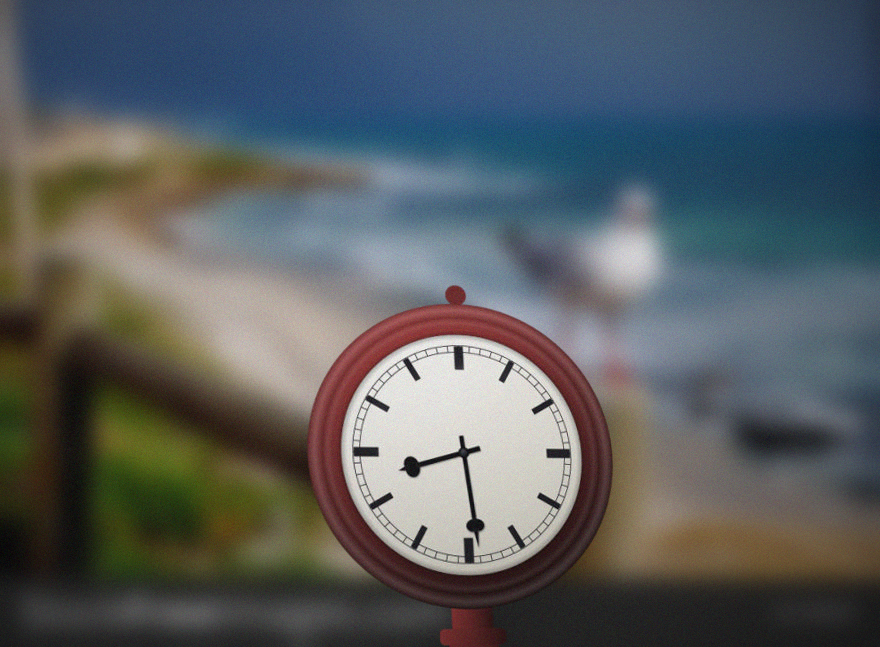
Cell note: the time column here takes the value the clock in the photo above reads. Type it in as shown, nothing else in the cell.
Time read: 8:29
